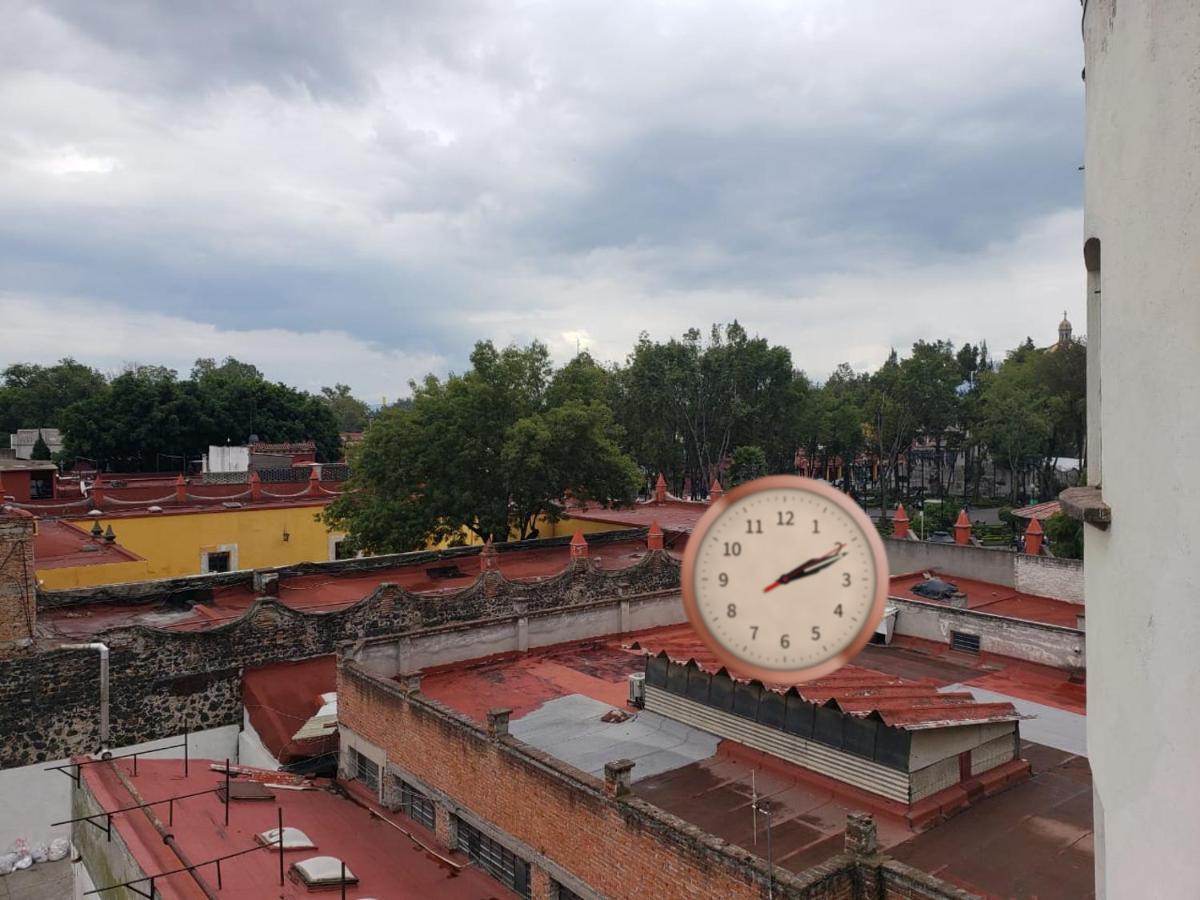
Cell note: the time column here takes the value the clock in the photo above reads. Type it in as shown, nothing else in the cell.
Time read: 2:11:10
